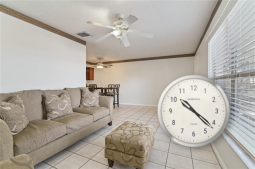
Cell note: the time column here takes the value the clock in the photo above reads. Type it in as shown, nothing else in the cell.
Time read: 10:22
